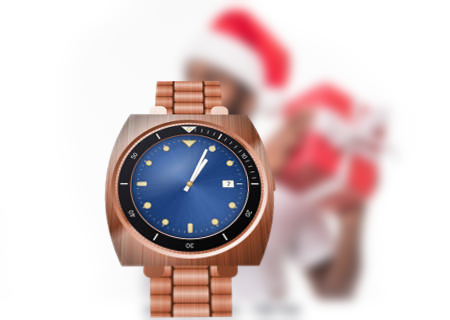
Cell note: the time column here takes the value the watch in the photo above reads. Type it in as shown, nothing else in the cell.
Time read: 1:04
